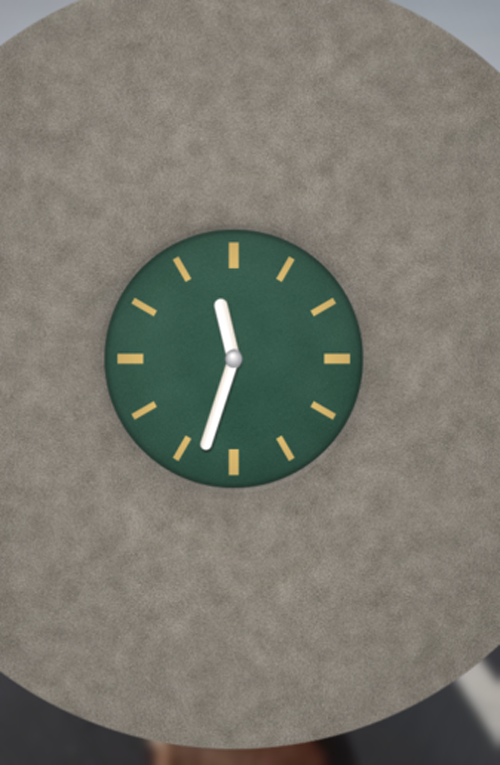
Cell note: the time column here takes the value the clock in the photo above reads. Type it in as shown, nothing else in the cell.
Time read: 11:33
